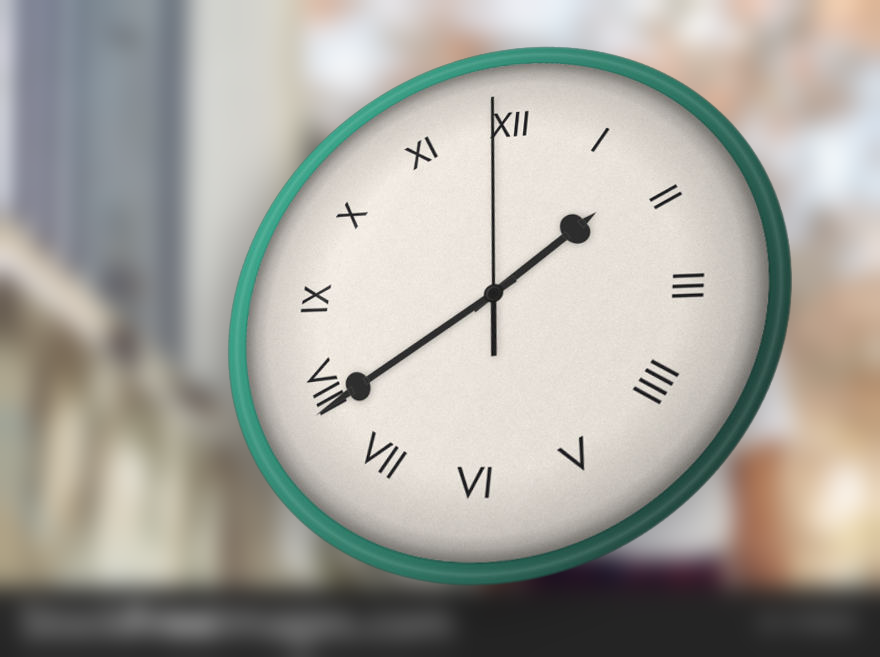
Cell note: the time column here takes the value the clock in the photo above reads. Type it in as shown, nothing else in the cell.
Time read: 1:38:59
